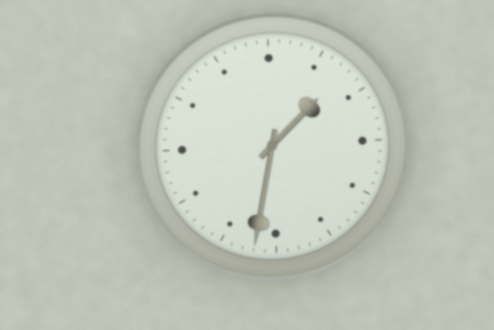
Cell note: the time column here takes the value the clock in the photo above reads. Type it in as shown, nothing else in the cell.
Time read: 1:32
